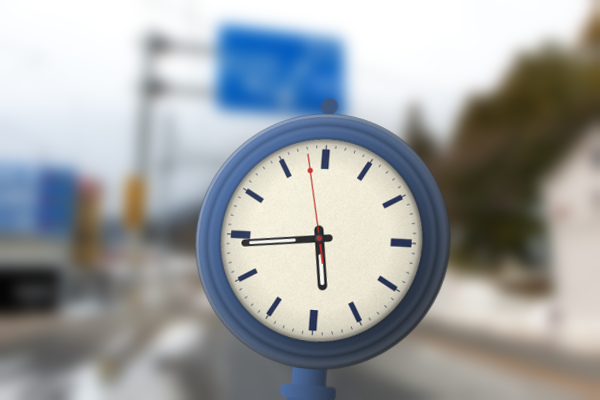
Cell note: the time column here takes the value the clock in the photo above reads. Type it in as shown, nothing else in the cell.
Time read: 5:43:58
